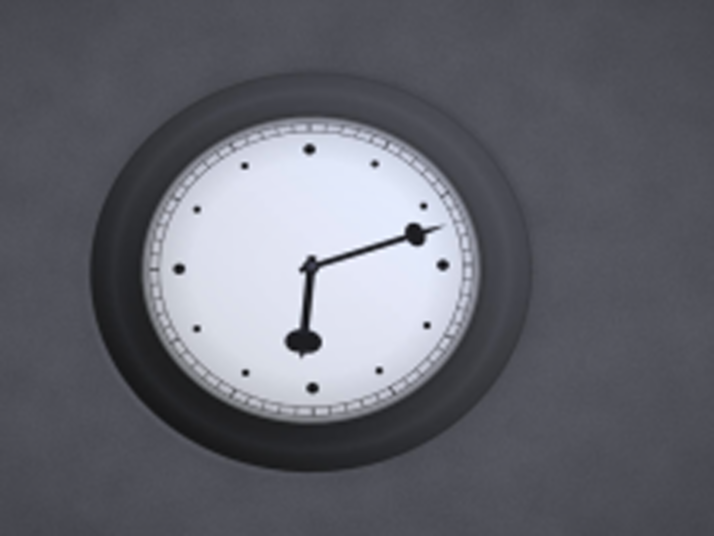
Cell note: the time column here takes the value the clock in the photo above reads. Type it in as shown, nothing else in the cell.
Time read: 6:12
